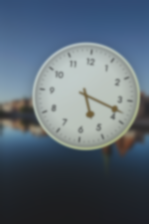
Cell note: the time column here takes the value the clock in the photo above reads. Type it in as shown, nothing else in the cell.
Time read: 5:18
